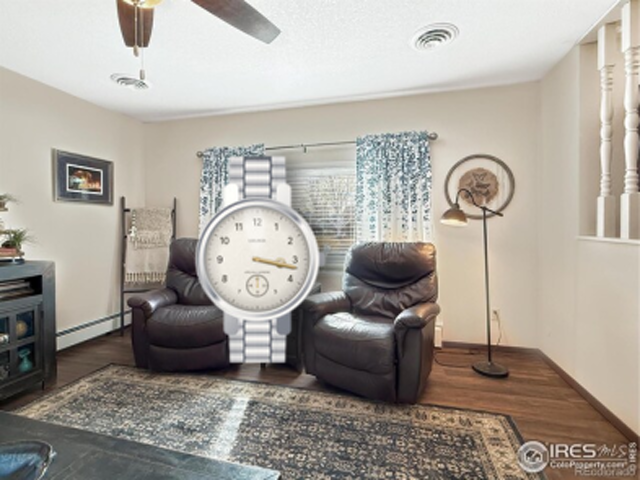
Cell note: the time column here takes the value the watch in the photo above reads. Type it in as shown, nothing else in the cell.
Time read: 3:17
